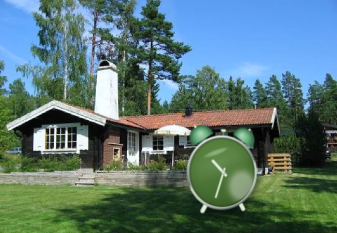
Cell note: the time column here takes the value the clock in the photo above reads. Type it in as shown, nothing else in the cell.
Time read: 10:33
